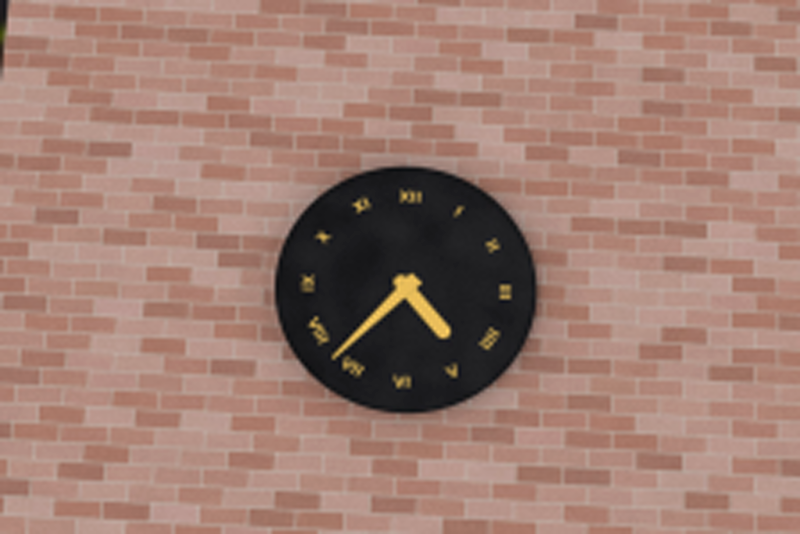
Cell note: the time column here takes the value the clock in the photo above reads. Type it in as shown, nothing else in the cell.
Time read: 4:37
